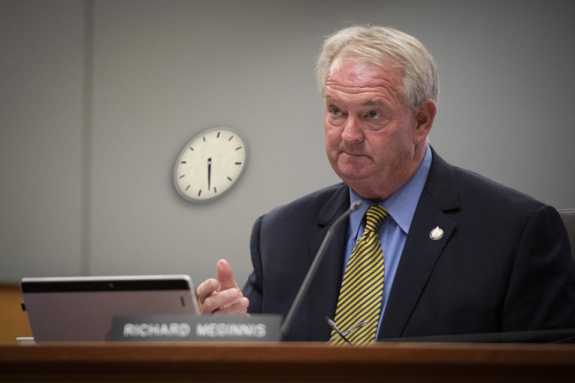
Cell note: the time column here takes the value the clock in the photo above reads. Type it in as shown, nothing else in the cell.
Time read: 5:27
